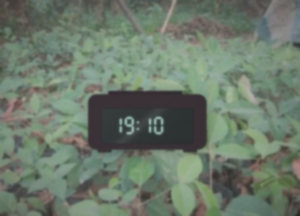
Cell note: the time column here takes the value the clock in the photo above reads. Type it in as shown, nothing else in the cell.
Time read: 19:10
